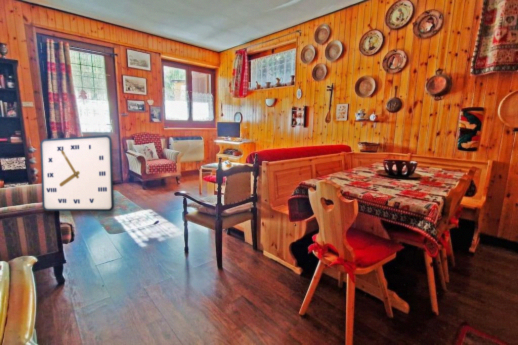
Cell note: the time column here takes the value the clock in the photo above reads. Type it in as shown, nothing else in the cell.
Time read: 7:55
